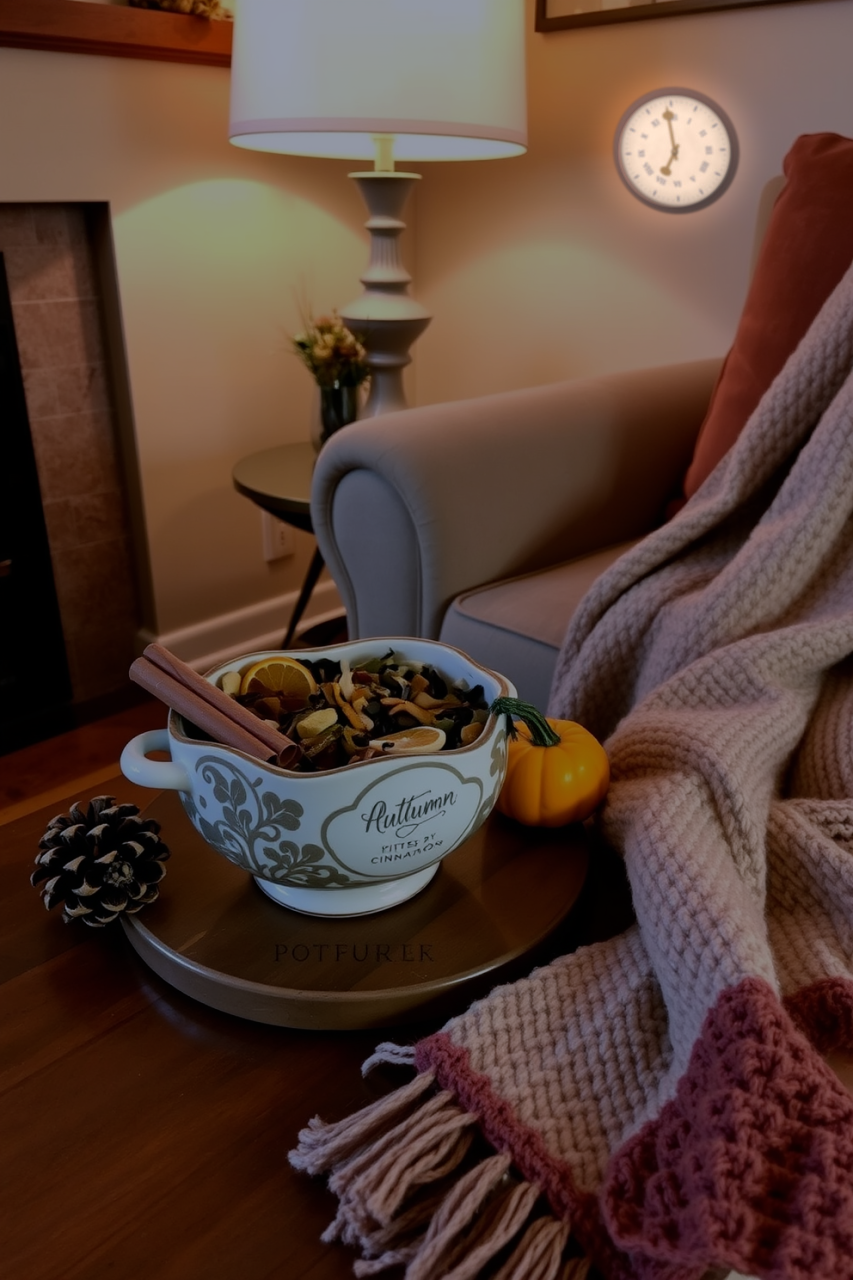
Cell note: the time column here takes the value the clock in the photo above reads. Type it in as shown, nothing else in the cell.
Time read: 6:59
